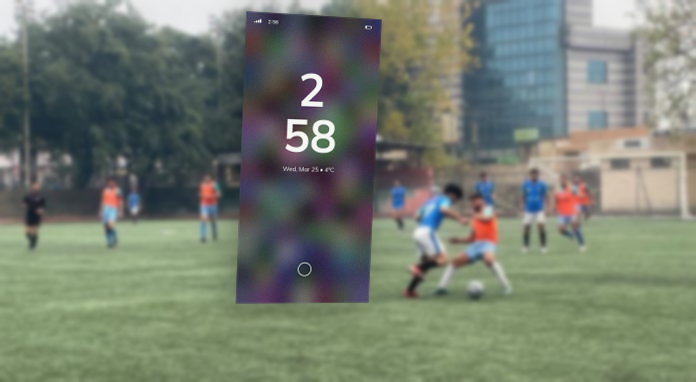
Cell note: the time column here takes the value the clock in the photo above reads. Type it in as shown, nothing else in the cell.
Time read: 2:58
